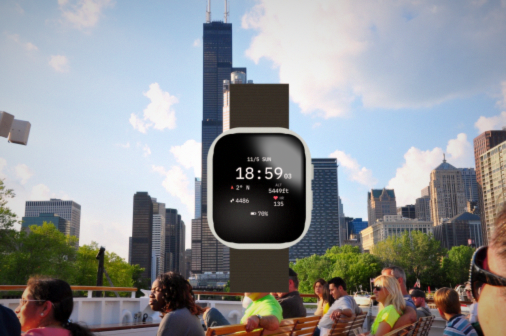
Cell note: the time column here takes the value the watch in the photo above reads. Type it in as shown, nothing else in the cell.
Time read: 18:59
